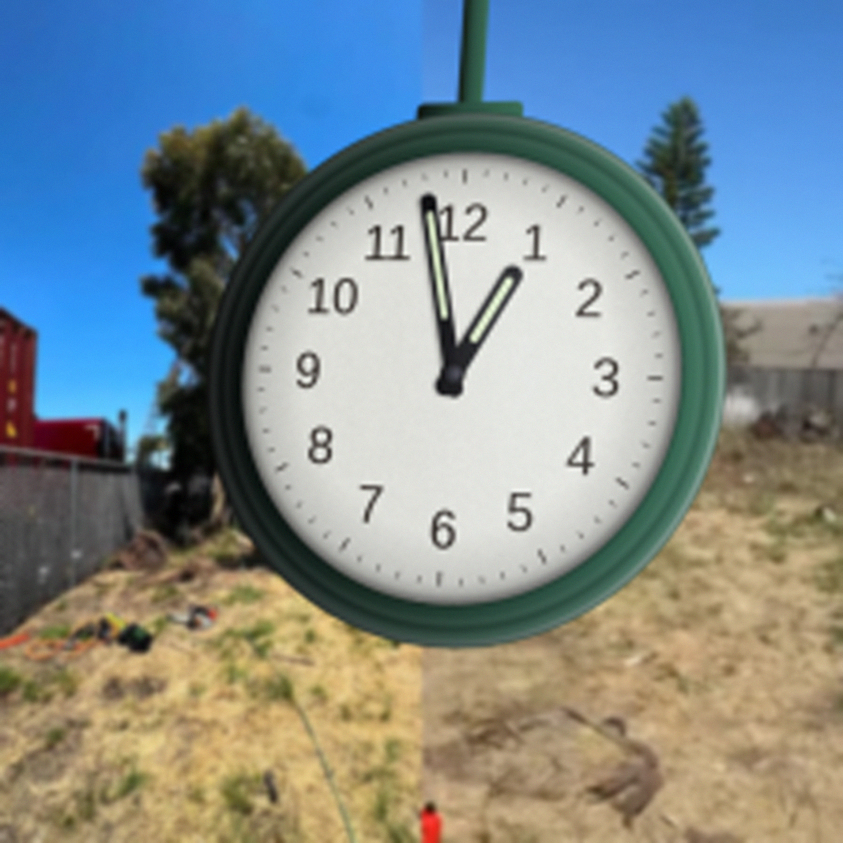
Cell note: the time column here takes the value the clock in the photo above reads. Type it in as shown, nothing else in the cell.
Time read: 12:58
